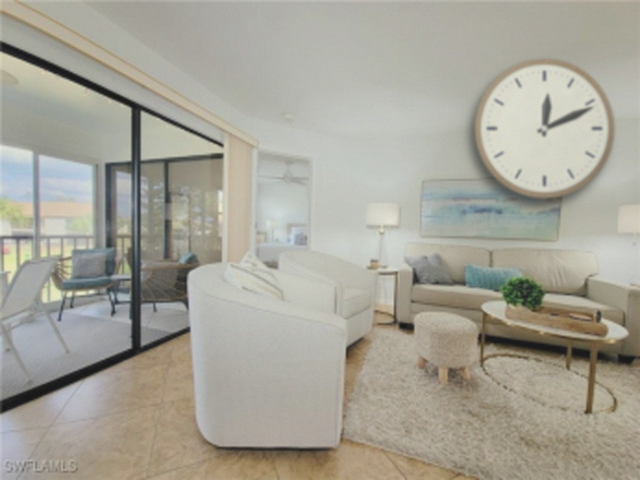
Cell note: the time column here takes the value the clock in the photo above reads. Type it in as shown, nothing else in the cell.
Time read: 12:11
